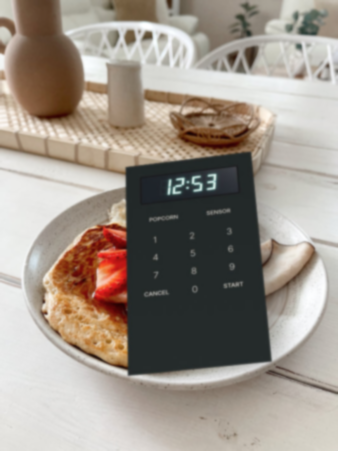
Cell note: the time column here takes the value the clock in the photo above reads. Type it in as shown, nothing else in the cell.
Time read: 12:53
